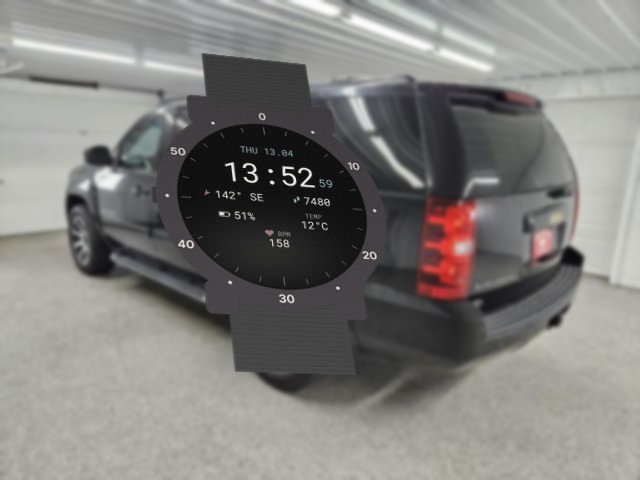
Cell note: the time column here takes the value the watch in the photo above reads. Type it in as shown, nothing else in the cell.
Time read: 13:52:59
